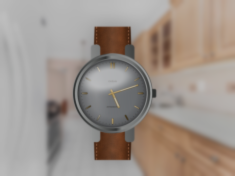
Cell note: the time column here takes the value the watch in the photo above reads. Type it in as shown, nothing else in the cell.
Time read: 5:12
